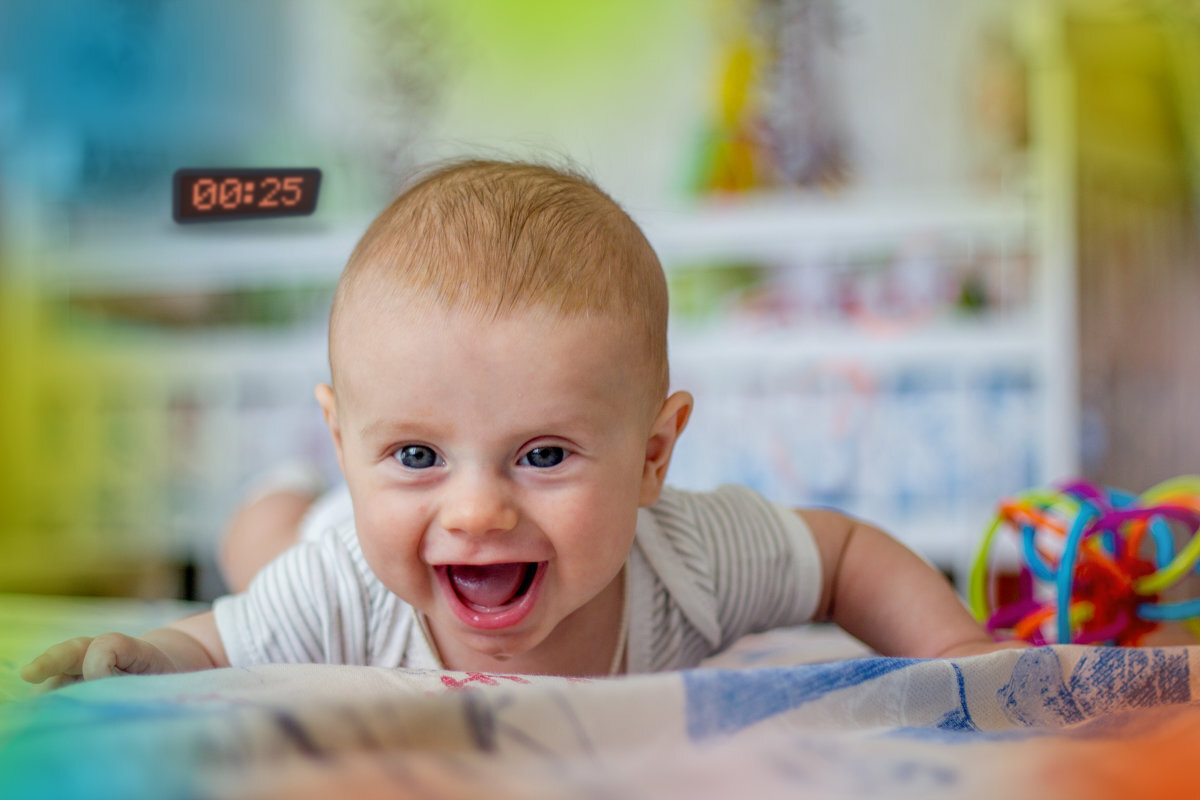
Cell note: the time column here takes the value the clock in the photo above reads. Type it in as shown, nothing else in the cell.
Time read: 0:25
